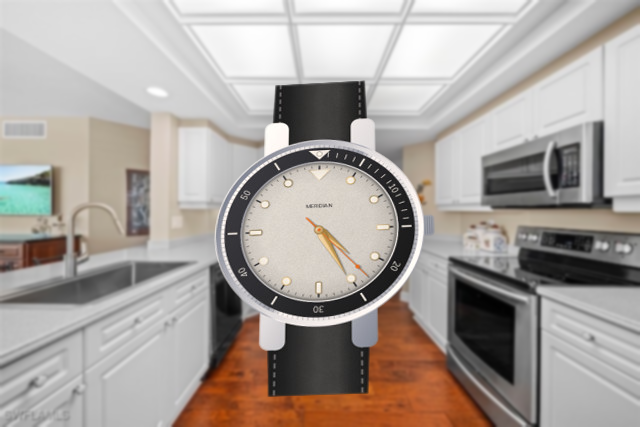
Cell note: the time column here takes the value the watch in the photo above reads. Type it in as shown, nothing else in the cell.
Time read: 4:25:23
